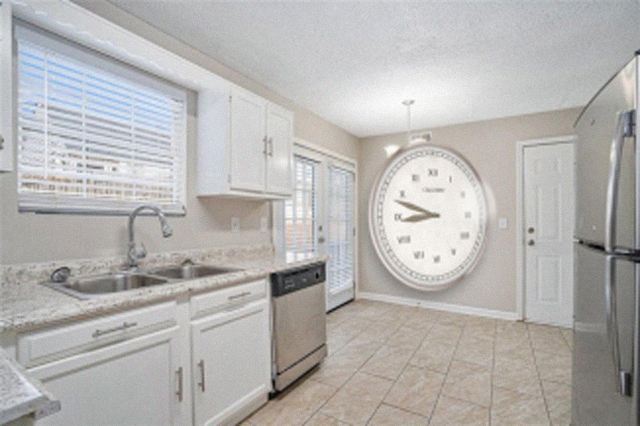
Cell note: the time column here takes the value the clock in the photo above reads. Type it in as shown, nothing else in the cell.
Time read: 8:48
